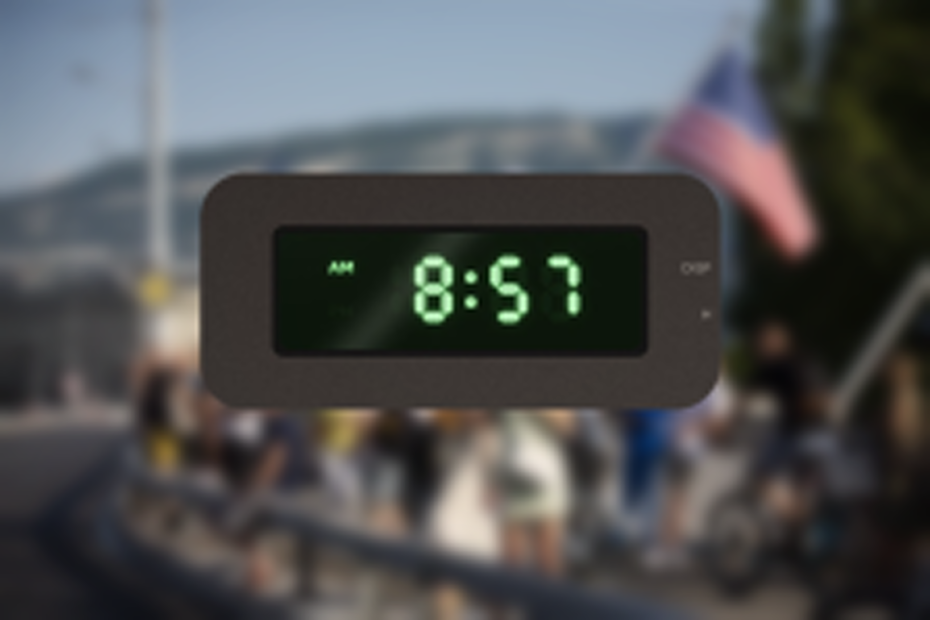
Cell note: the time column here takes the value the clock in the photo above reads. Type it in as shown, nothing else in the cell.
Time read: 8:57
